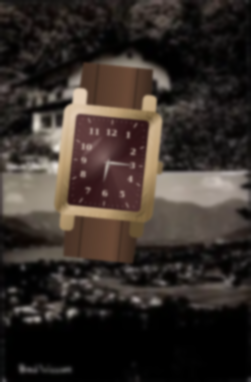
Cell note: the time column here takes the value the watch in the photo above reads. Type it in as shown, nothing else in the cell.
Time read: 6:15
